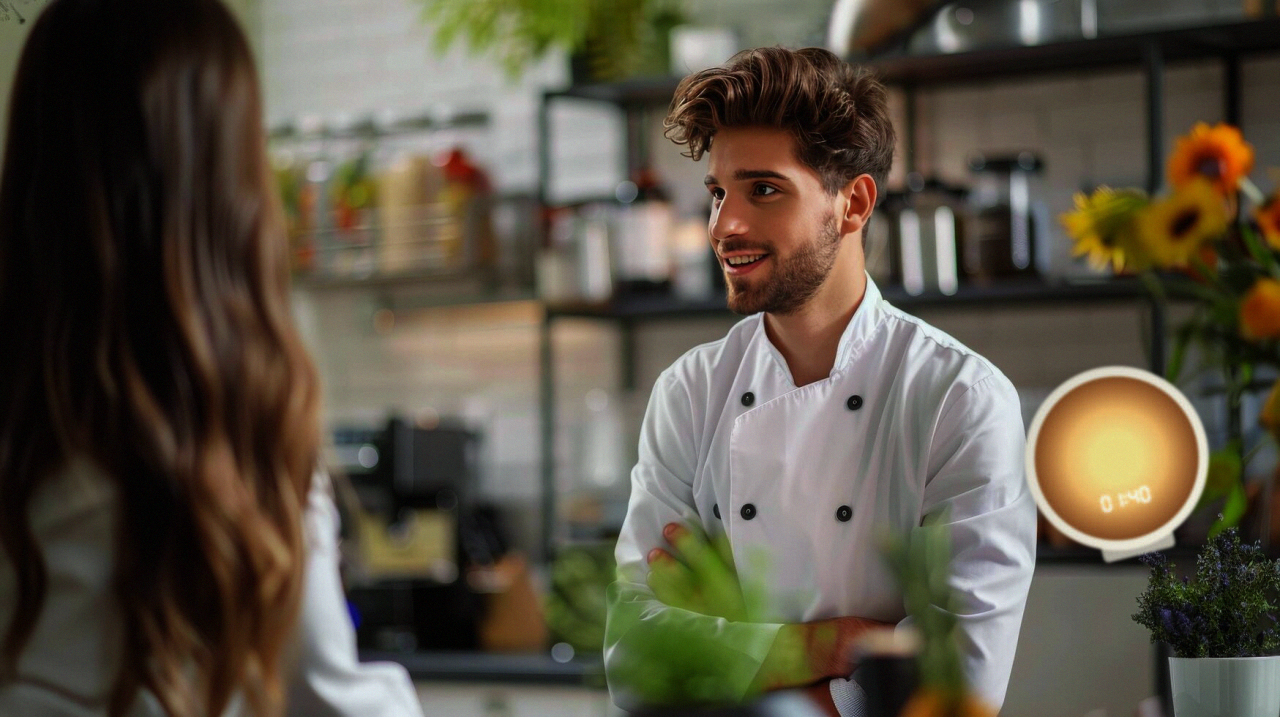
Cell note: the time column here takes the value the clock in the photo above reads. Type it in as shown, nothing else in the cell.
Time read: 1:40
